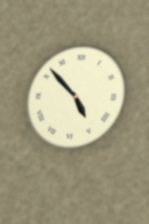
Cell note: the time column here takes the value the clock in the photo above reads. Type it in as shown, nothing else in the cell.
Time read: 4:52
